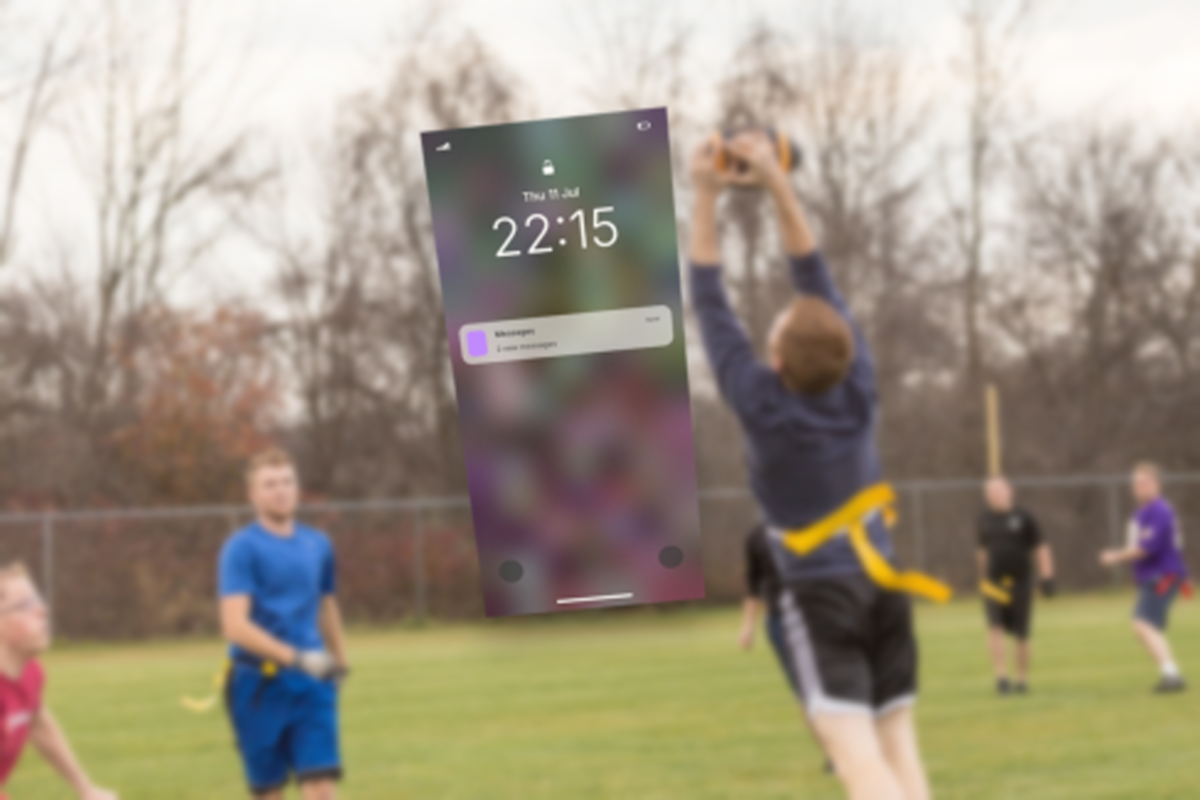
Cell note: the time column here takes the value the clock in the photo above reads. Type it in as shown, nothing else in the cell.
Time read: 22:15
